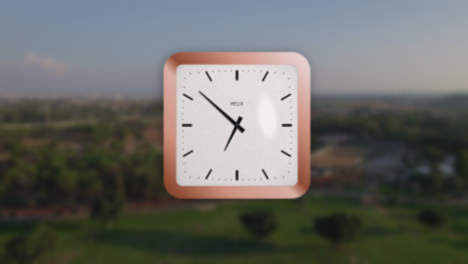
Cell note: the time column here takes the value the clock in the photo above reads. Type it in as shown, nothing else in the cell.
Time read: 6:52
